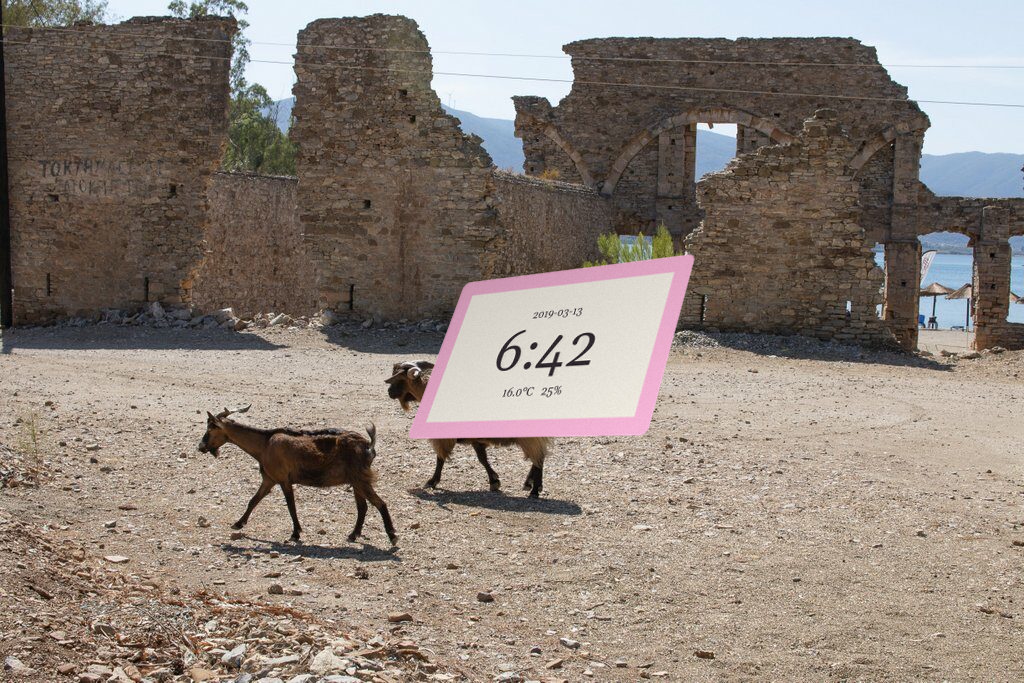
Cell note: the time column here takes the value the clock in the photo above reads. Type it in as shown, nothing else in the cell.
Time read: 6:42
